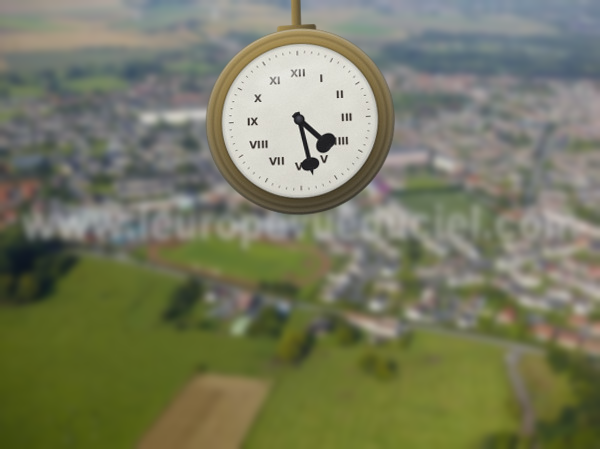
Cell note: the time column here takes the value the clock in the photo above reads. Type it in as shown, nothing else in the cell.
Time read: 4:28
